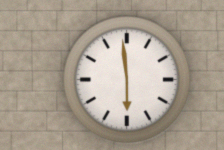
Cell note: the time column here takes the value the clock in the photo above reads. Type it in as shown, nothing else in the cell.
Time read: 5:59
